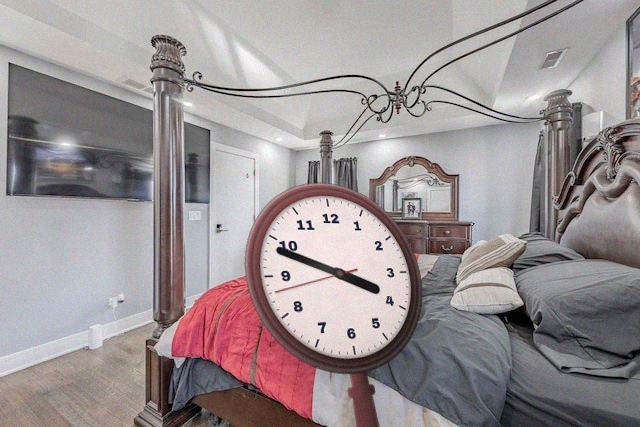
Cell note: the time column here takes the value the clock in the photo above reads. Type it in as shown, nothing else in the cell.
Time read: 3:48:43
